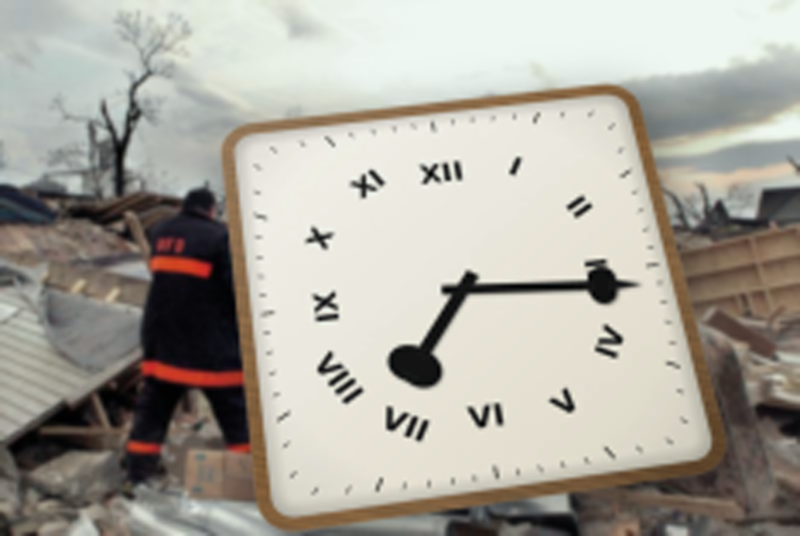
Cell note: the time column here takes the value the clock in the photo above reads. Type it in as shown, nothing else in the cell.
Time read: 7:16
